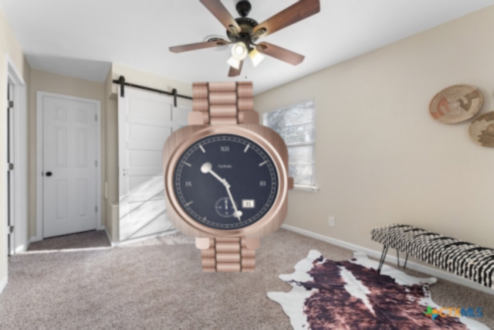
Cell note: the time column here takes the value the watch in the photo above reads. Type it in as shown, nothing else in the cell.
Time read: 10:27
